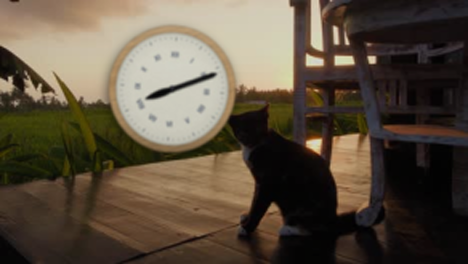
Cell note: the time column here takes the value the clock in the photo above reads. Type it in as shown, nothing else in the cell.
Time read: 8:11
